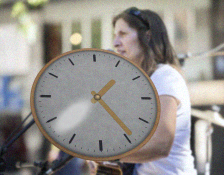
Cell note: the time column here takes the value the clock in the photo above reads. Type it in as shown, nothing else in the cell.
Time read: 1:24
